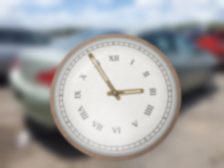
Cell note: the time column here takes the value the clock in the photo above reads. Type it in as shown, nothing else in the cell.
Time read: 2:55
